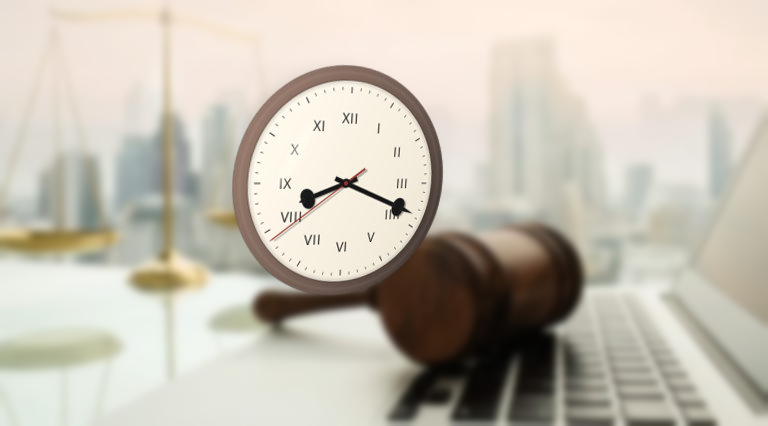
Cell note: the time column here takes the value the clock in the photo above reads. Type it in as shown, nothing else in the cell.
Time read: 8:18:39
